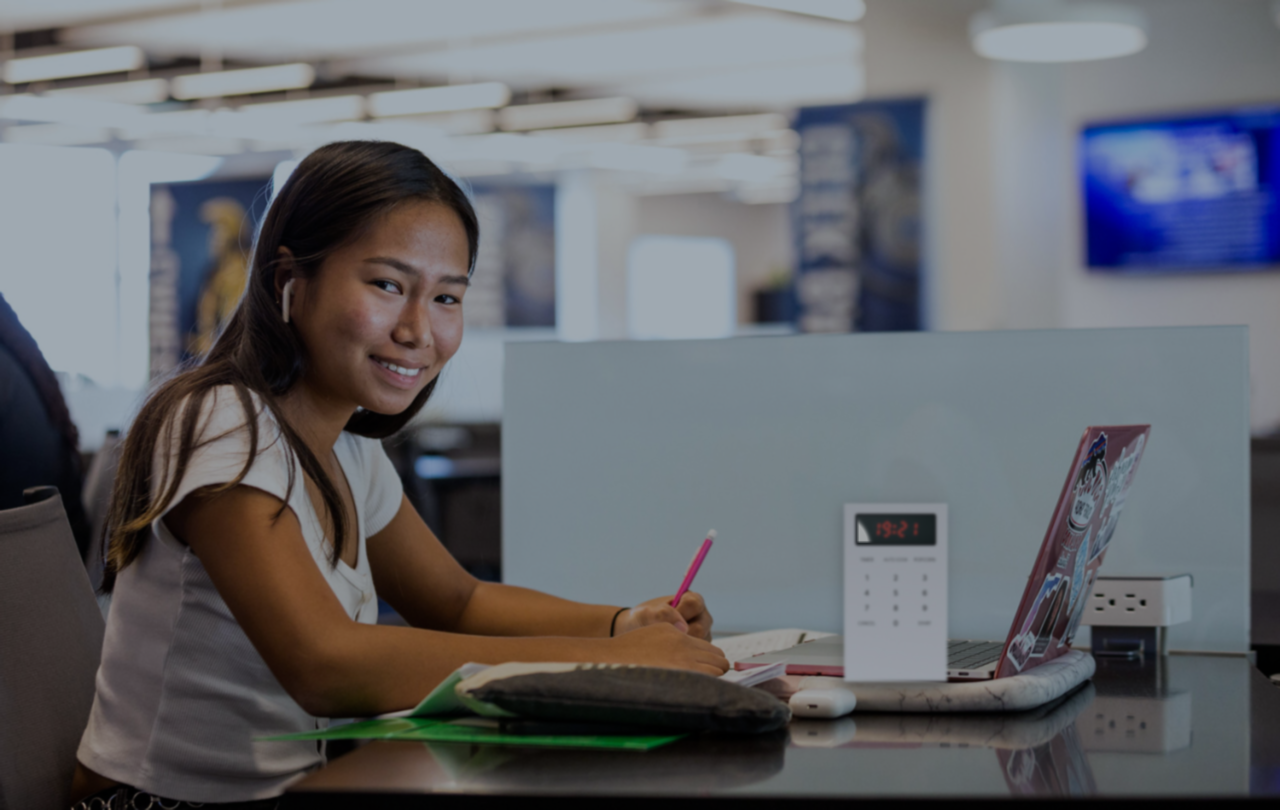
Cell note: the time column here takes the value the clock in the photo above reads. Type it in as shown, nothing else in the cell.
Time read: 19:21
